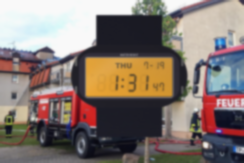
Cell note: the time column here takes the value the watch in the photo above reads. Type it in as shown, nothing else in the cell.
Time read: 1:31
